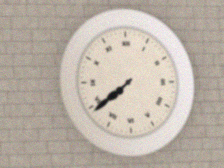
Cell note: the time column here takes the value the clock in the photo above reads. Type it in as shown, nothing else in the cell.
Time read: 7:39
